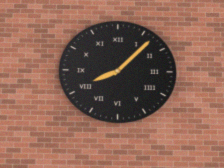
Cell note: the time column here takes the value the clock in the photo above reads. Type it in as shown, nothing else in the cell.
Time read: 8:07
